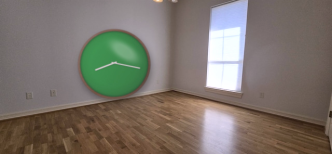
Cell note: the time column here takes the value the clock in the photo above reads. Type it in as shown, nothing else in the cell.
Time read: 8:17
